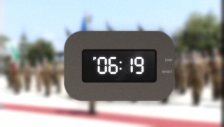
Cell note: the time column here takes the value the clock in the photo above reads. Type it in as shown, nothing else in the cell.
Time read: 6:19
